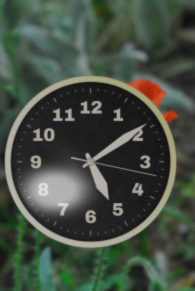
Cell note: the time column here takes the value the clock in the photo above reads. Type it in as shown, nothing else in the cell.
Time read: 5:09:17
